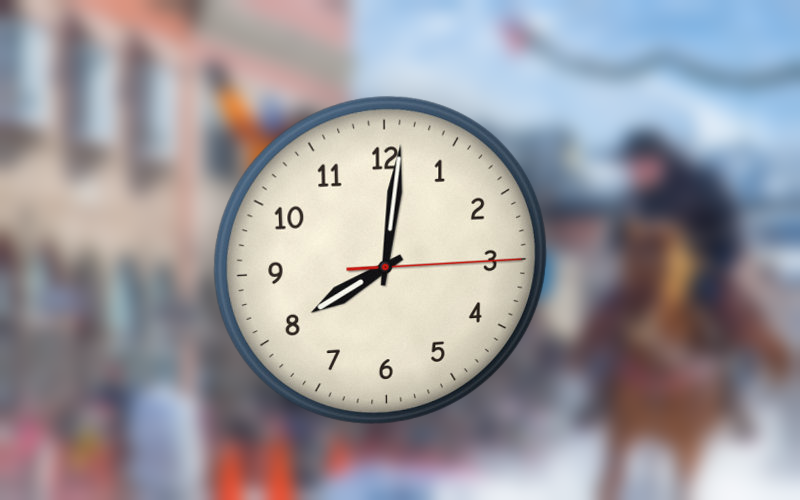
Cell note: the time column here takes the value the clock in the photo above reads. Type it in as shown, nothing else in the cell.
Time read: 8:01:15
